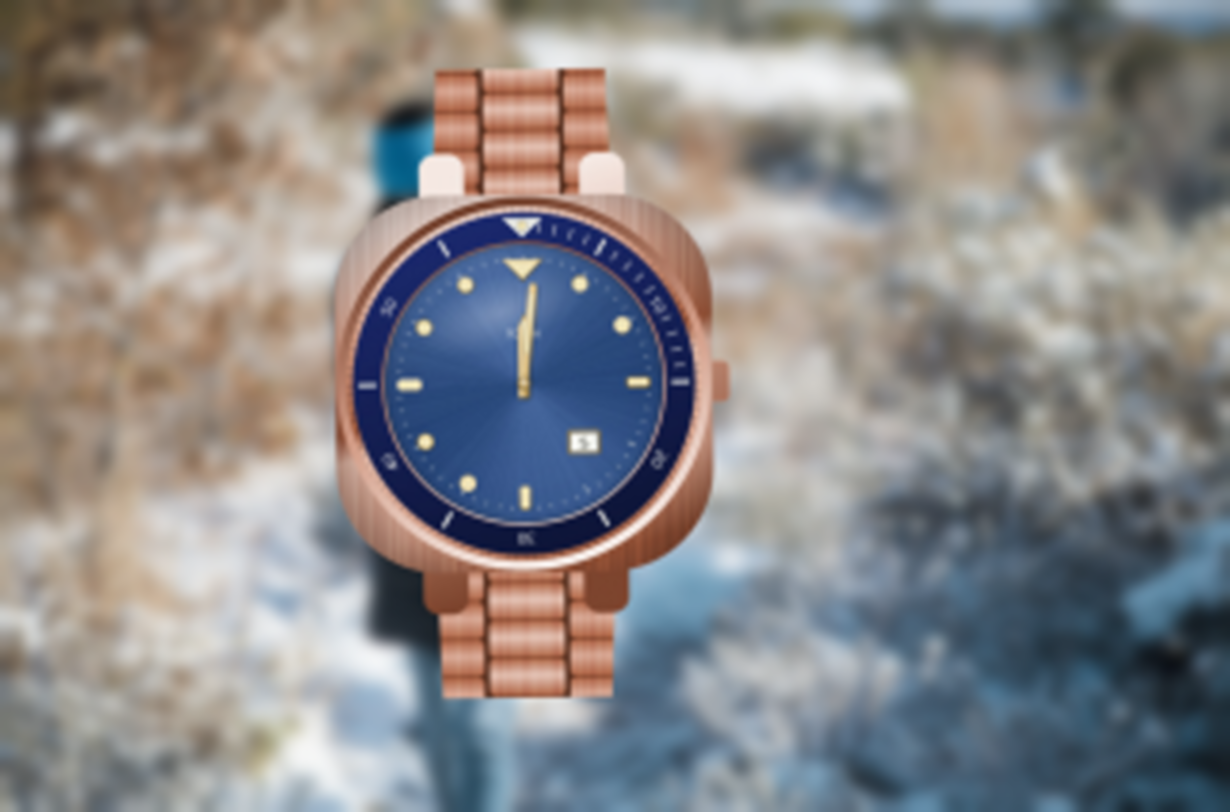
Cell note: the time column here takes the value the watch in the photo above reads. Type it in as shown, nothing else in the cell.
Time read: 12:01
